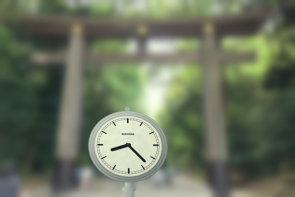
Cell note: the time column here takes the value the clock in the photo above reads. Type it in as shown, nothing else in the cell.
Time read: 8:23
